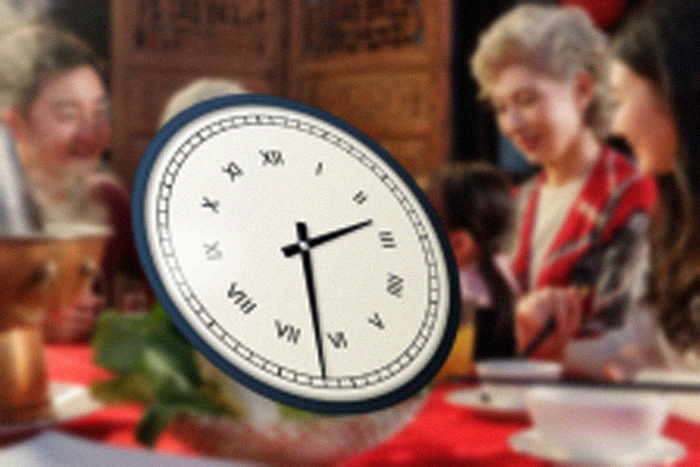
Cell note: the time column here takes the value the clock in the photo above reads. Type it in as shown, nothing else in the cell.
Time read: 2:32
